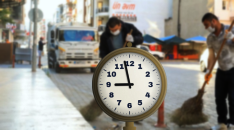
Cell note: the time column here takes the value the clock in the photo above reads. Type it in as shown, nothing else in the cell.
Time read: 8:58
